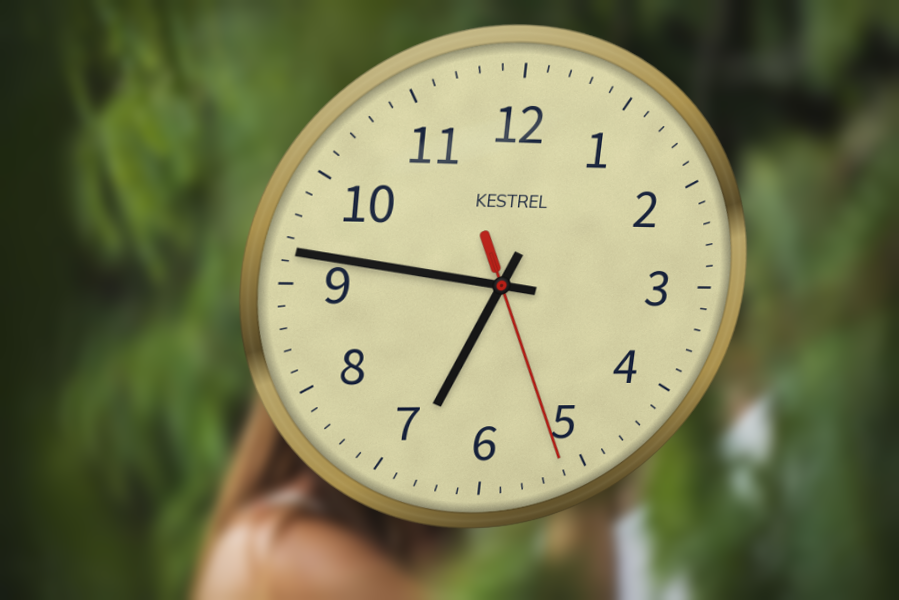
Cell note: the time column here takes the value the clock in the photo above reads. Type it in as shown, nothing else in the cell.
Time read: 6:46:26
